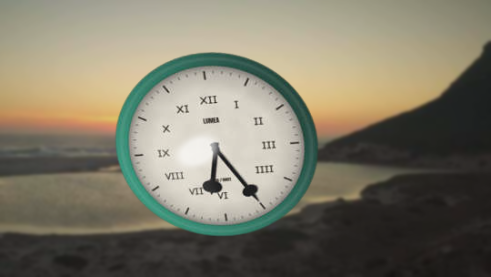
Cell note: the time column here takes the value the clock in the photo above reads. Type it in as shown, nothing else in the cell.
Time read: 6:25
